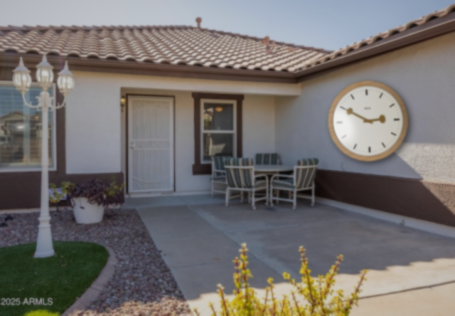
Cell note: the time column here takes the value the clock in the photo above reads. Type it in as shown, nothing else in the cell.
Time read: 2:50
